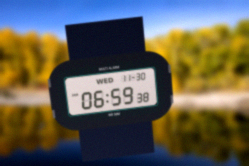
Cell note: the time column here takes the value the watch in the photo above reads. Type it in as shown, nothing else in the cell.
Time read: 6:59
